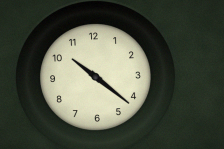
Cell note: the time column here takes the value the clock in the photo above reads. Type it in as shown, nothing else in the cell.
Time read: 10:22
